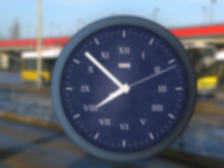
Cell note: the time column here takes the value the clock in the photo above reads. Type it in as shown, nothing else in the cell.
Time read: 7:52:11
